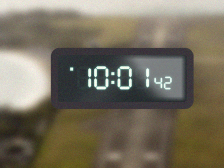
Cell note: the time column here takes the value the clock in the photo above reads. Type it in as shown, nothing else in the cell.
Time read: 10:01:42
